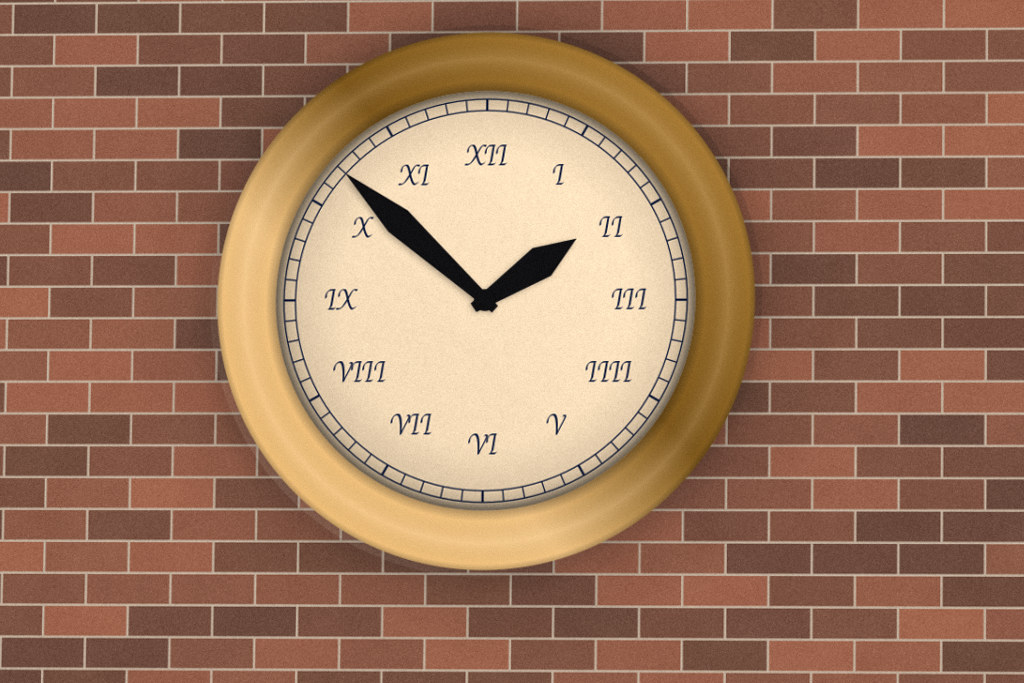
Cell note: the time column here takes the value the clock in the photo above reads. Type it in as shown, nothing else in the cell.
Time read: 1:52
